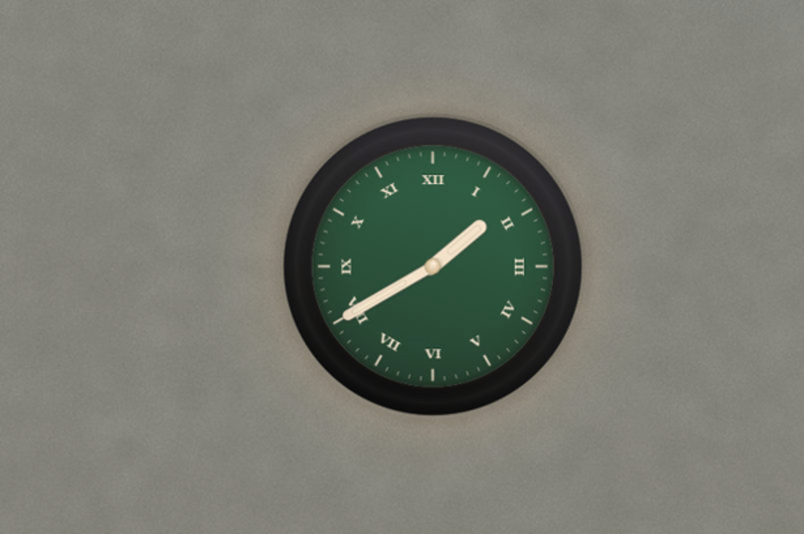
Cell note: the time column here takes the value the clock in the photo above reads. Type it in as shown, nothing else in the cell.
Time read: 1:40
